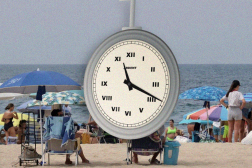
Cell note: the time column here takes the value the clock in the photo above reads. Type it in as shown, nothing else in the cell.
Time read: 11:19
